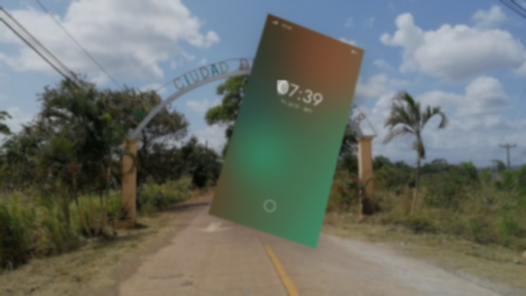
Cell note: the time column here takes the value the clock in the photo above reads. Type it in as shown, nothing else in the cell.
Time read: 7:39
